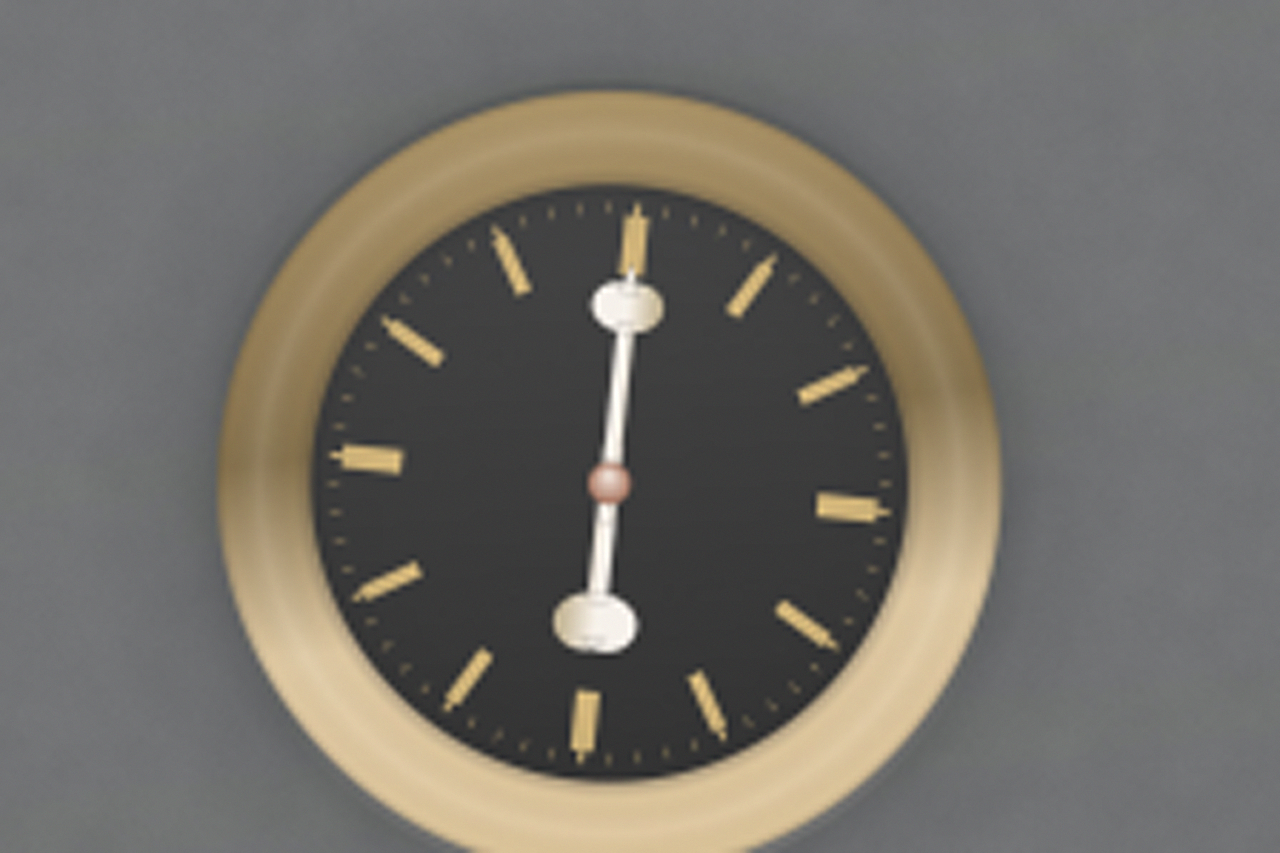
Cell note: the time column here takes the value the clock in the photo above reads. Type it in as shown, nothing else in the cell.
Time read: 6:00
